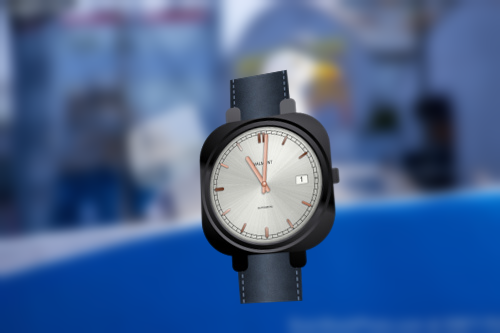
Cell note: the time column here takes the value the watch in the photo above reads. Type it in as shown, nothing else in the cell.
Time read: 11:01
